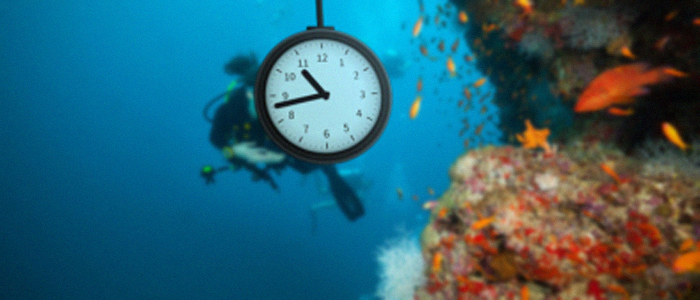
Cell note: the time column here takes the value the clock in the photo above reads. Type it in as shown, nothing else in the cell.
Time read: 10:43
